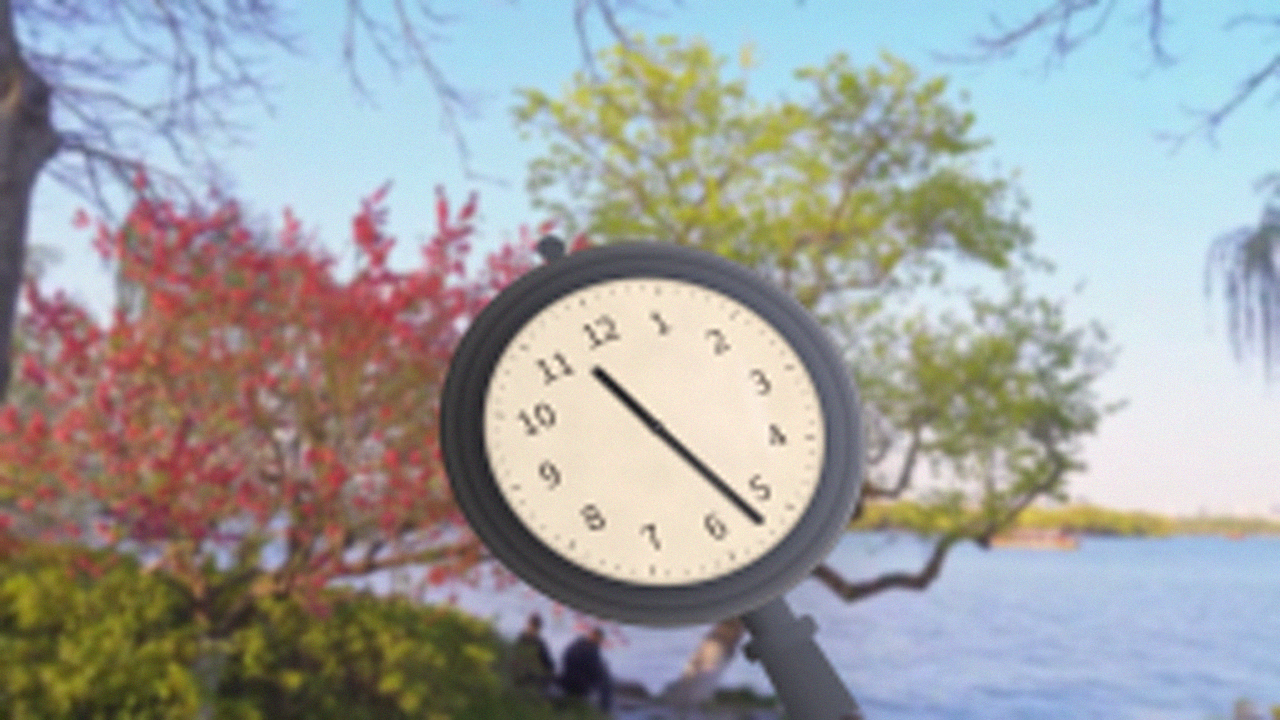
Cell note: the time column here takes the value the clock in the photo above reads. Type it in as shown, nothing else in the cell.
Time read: 11:27
